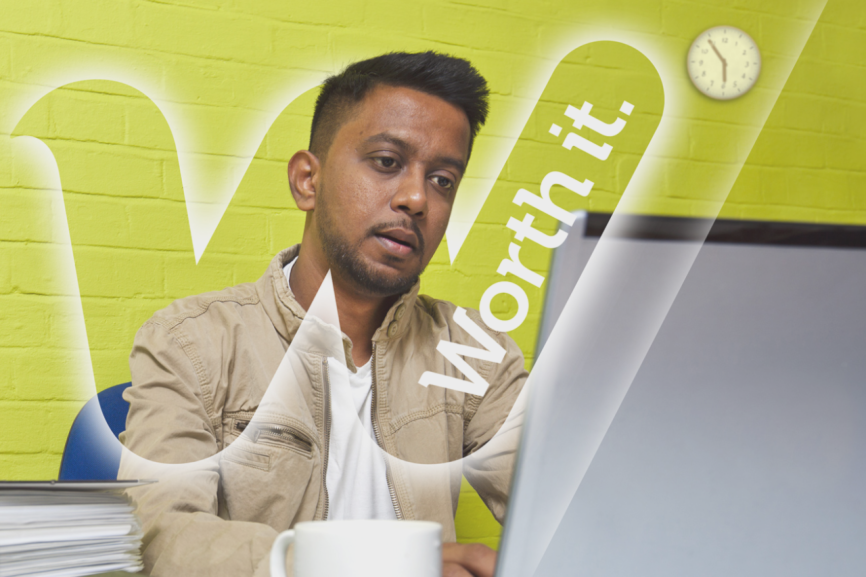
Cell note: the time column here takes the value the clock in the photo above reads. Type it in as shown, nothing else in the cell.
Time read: 5:54
